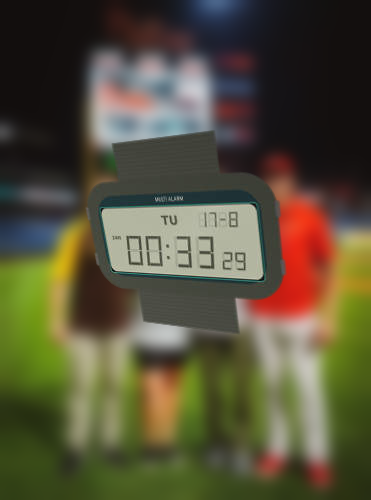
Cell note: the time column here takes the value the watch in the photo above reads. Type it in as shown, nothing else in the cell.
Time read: 0:33:29
